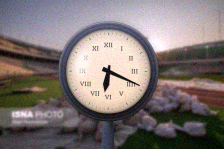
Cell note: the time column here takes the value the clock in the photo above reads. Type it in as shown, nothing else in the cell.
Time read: 6:19
